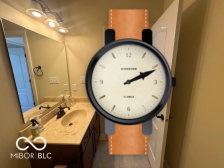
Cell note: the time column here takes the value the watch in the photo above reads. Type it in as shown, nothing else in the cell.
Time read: 2:11
